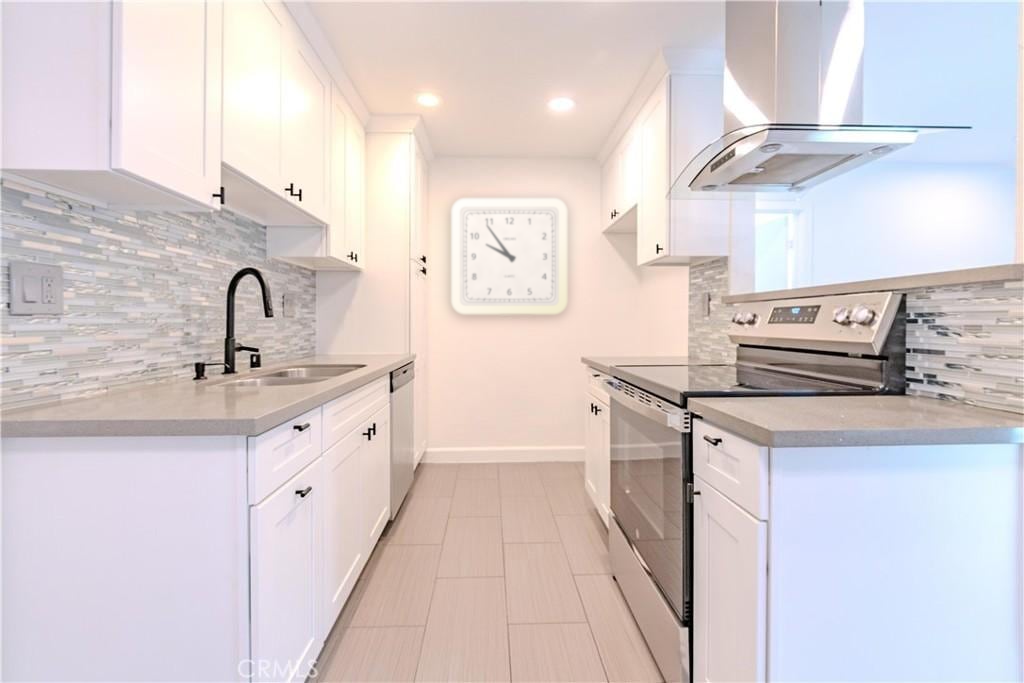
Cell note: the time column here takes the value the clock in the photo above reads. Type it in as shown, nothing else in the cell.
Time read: 9:54
